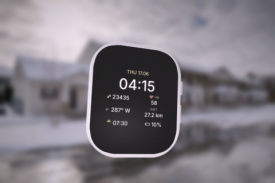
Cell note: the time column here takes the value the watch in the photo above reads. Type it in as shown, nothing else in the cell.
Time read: 4:15
